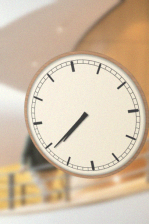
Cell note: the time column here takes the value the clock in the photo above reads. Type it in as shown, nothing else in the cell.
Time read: 7:39
